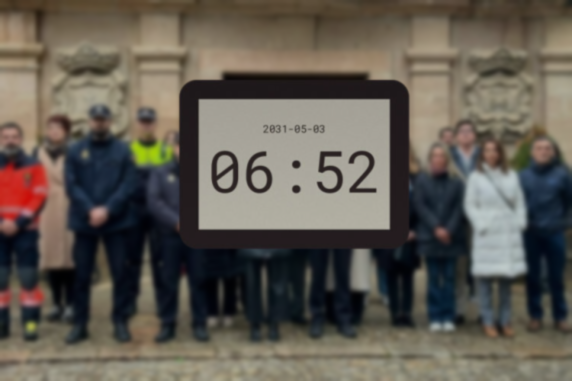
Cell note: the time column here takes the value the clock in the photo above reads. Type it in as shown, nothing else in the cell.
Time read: 6:52
